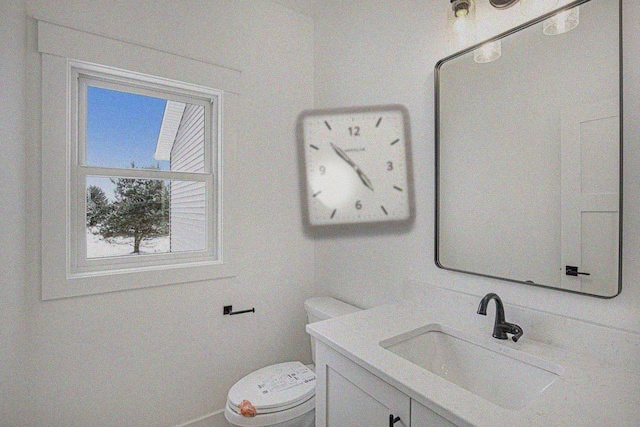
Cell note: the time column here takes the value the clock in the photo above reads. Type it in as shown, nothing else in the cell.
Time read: 4:53
